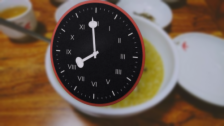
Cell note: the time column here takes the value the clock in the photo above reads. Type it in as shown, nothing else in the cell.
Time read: 7:59
